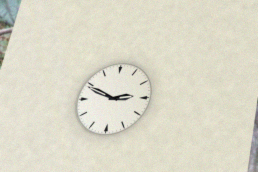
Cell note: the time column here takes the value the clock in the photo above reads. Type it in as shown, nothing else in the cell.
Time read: 2:49
